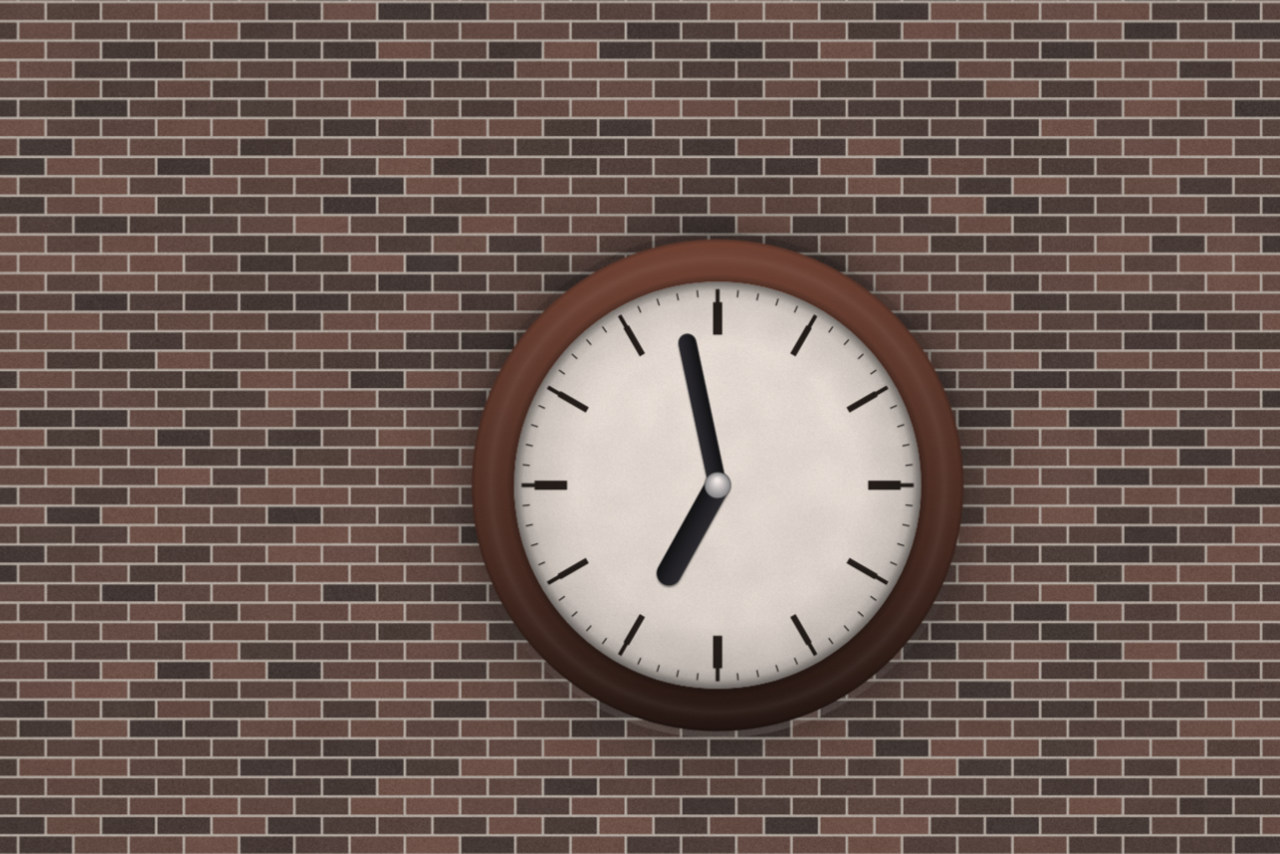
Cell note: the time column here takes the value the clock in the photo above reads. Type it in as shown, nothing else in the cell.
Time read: 6:58
